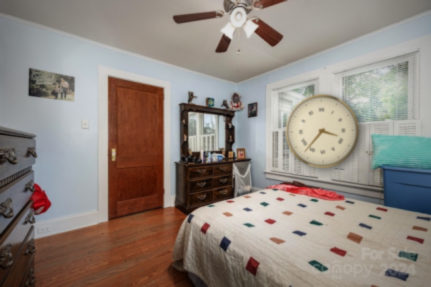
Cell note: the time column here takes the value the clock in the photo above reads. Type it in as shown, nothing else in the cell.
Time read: 3:37
